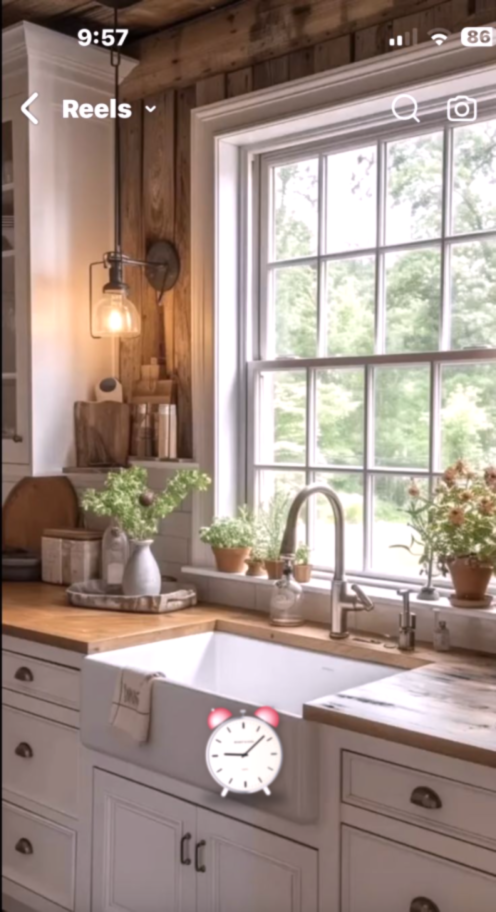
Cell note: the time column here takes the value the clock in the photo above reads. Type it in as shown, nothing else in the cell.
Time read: 9:08
